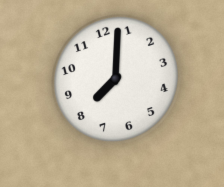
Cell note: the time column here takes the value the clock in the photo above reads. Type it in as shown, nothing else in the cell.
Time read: 8:03
